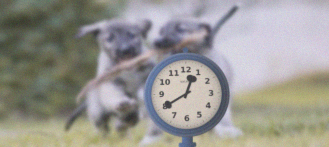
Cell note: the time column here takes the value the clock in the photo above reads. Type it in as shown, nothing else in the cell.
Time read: 12:40
